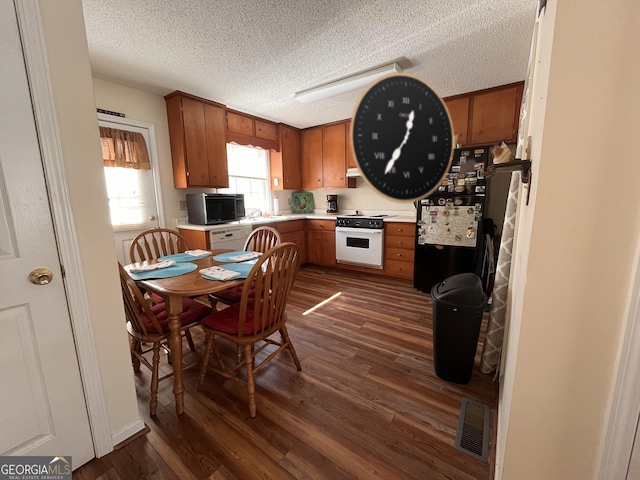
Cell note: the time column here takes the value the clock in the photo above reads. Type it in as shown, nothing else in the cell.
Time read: 12:36
